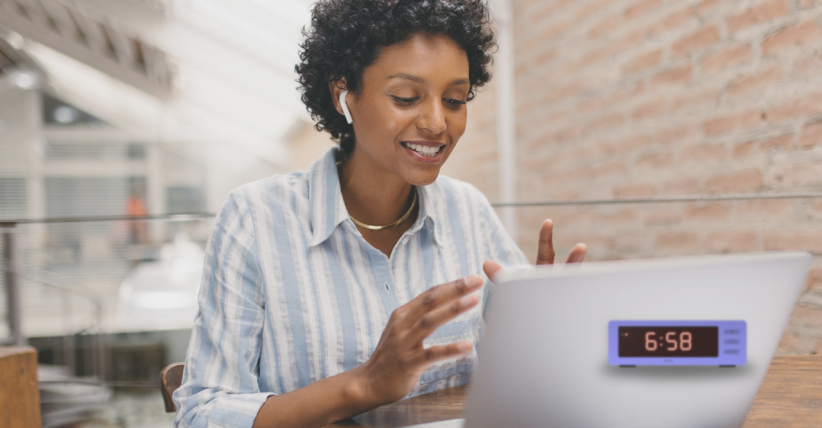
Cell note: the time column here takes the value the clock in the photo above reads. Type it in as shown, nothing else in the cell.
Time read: 6:58
